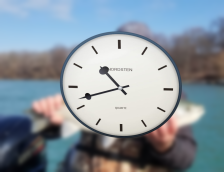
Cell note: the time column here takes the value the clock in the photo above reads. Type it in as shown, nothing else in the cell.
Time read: 10:42
